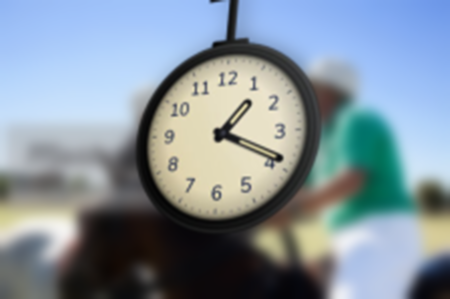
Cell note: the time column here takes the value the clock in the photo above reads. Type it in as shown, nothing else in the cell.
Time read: 1:19
